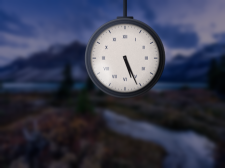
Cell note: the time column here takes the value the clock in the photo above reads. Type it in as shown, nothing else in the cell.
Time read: 5:26
